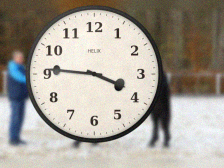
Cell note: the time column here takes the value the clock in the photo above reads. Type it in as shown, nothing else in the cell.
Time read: 3:46
